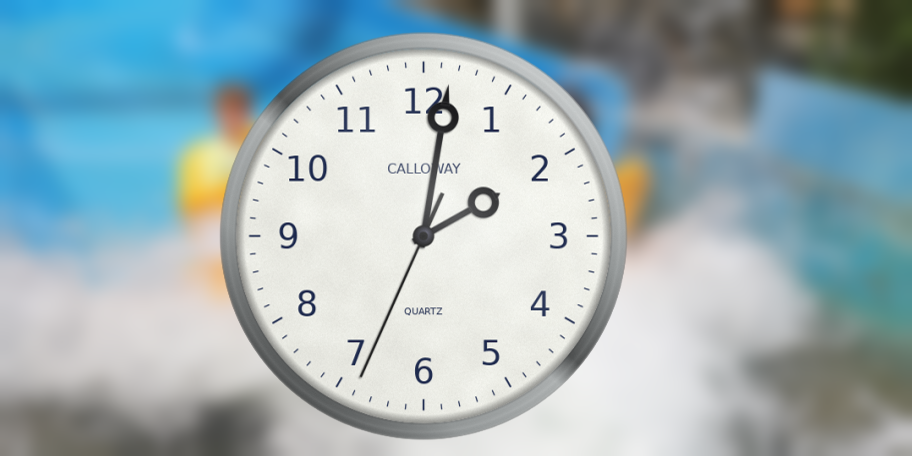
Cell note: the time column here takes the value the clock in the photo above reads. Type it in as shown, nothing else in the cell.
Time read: 2:01:34
